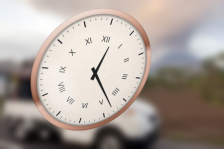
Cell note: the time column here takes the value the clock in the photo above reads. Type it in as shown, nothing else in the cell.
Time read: 12:23
